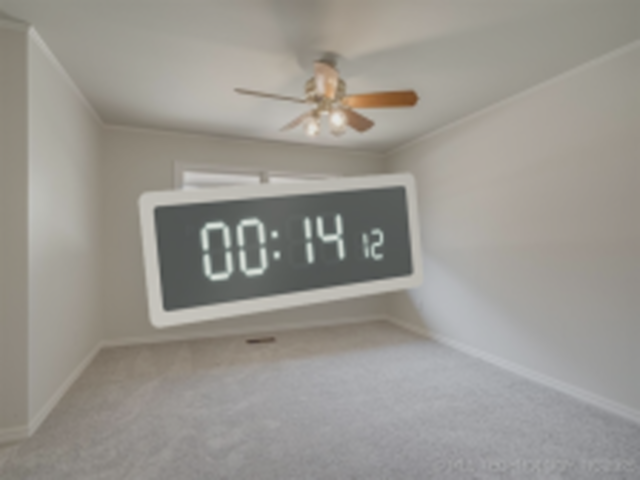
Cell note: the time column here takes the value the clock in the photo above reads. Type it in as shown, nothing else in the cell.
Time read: 0:14:12
